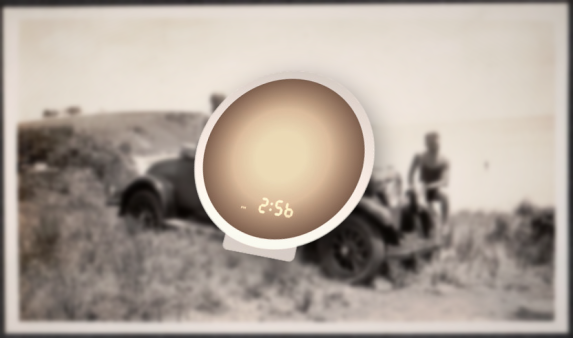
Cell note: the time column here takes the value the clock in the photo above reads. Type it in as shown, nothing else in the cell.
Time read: 2:56
